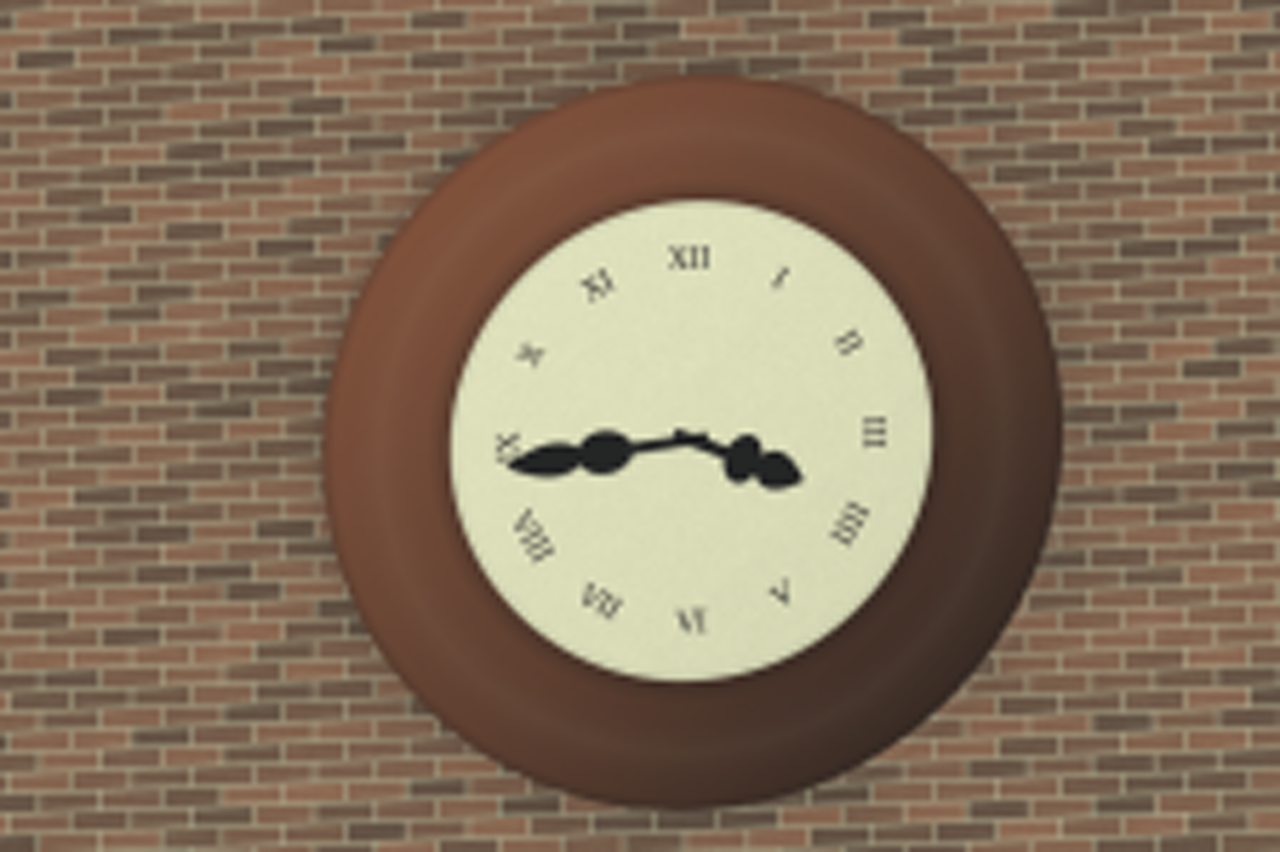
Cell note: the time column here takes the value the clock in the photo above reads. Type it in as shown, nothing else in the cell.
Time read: 3:44
